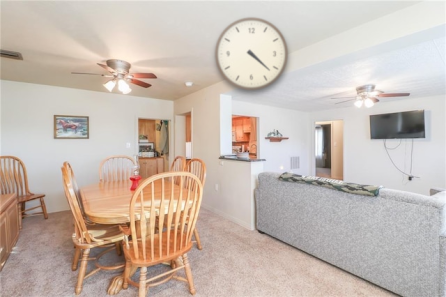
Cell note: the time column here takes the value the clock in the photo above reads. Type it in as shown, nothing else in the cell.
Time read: 4:22
